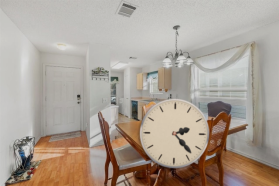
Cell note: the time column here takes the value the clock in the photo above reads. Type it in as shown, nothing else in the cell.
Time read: 2:23
